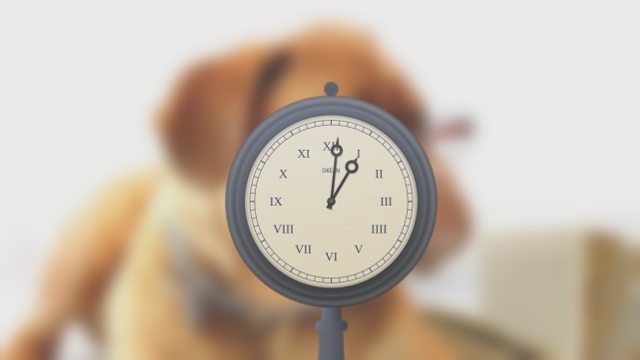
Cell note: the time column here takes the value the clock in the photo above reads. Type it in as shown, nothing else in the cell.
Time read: 1:01
